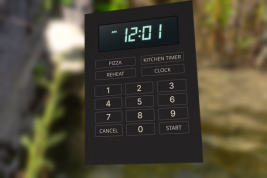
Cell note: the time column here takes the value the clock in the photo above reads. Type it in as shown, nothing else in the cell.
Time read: 12:01
